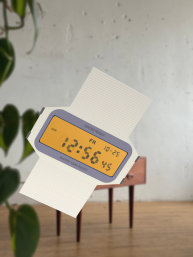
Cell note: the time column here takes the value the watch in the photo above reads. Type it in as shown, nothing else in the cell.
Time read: 12:56:45
